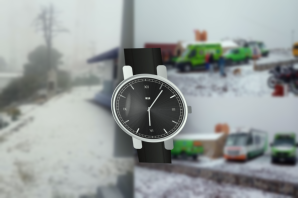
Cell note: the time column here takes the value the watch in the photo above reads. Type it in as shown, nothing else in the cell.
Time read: 6:06
